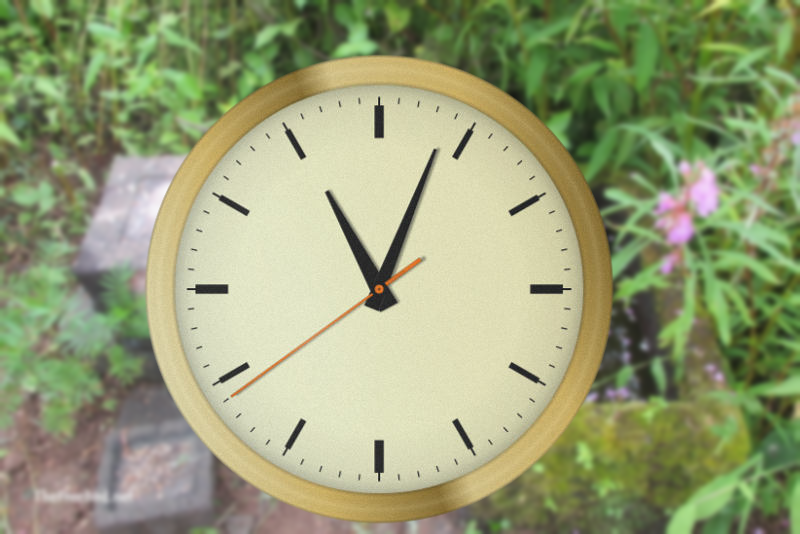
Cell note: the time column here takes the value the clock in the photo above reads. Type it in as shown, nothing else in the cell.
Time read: 11:03:39
